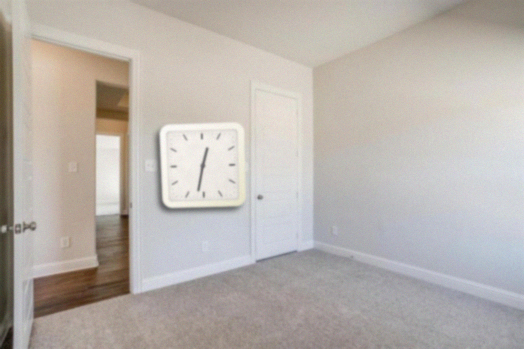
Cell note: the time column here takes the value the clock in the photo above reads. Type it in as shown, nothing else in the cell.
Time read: 12:32
